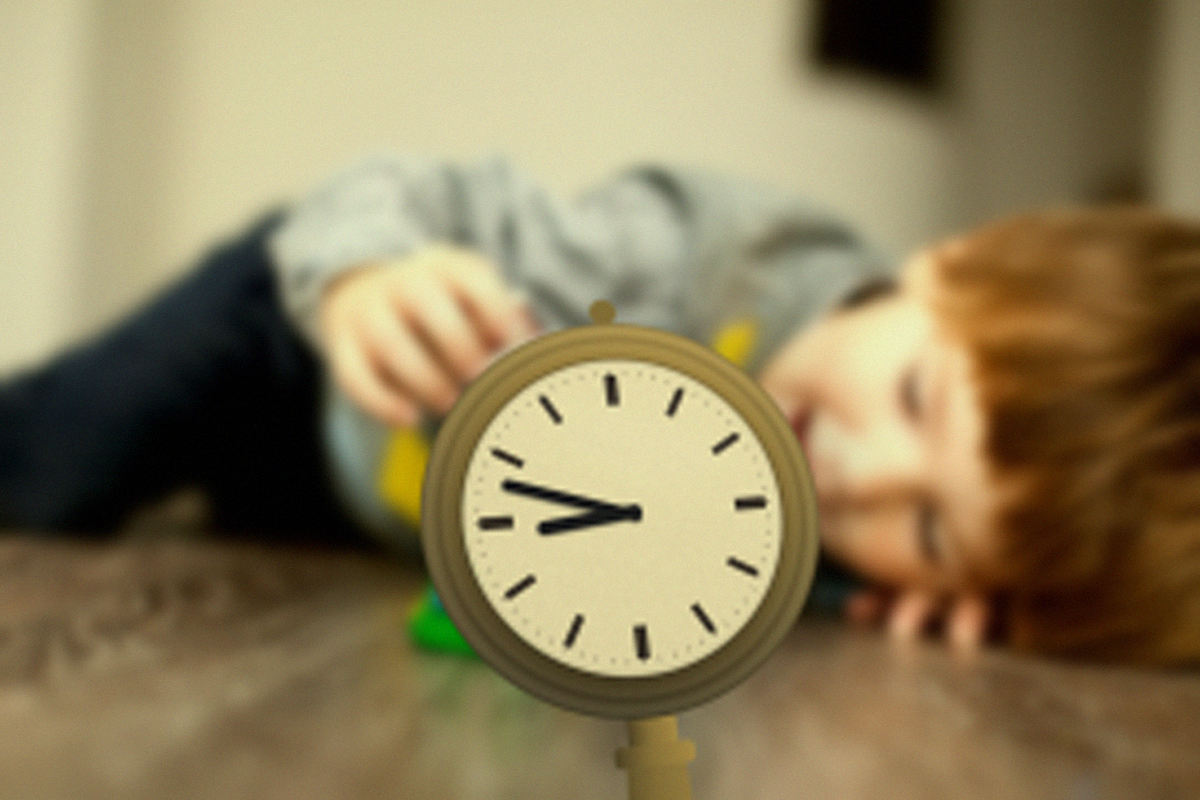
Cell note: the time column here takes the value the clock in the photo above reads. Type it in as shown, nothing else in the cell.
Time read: 8:48
